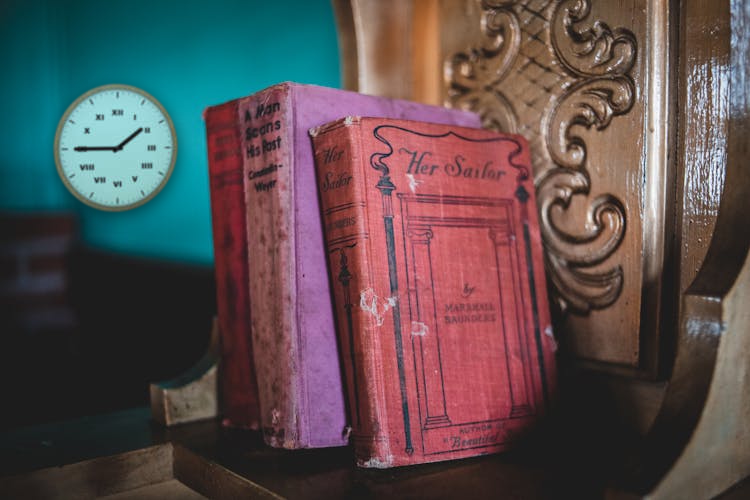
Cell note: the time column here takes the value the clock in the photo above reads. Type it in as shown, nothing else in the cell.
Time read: 1:45
